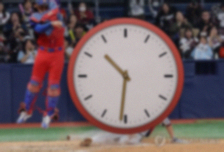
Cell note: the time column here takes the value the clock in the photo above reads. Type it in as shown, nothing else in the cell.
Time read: 10:31
